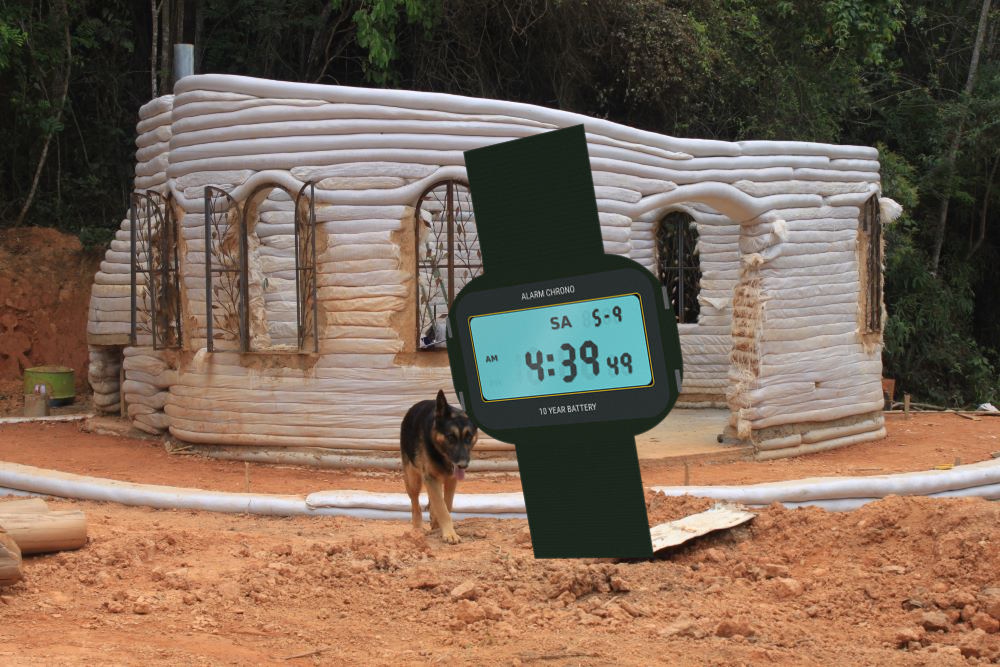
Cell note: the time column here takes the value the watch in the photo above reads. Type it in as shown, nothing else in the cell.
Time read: 4:39:49
